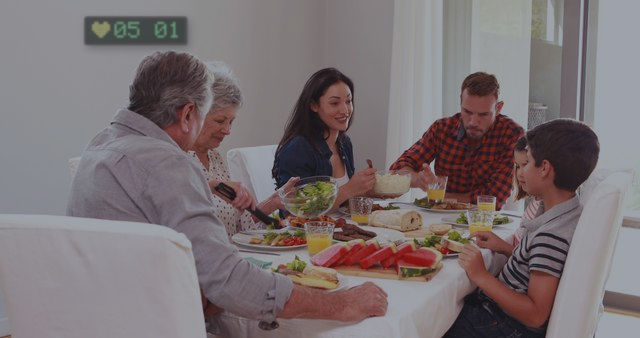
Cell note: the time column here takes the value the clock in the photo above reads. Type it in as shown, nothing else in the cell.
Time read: 5:01
